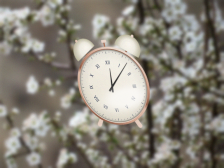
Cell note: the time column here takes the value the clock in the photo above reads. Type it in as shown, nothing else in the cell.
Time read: 12:07
